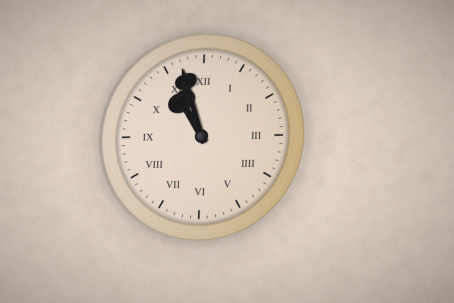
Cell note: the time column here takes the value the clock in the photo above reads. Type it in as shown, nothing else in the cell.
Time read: 10:57
